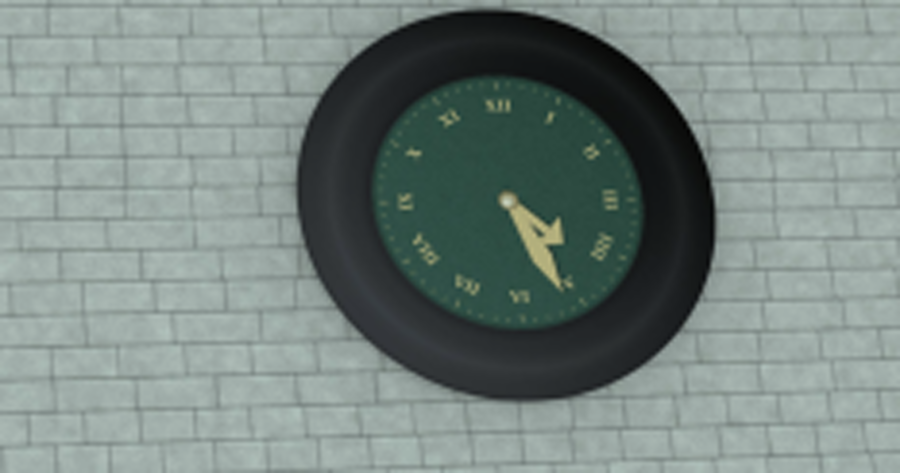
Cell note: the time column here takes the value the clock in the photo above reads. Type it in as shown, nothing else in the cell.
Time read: 4:26
